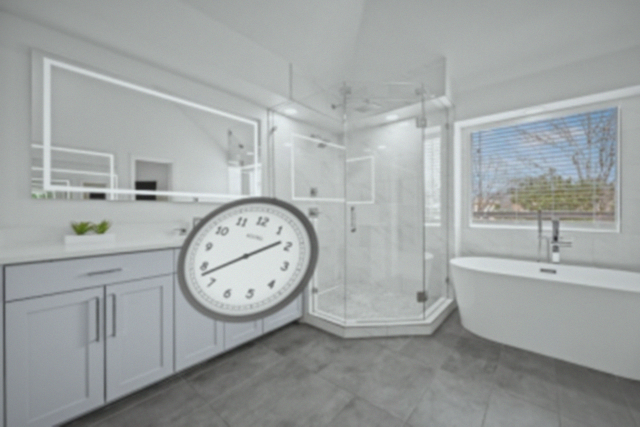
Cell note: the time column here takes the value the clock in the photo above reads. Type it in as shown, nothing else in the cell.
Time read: 1:38
